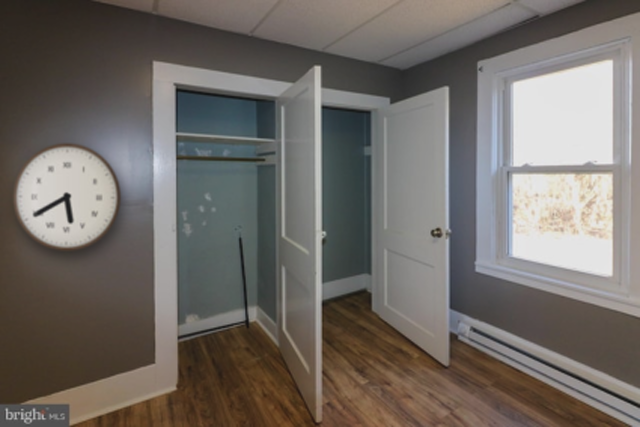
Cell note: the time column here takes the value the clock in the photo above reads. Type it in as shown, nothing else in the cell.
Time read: 5:40
